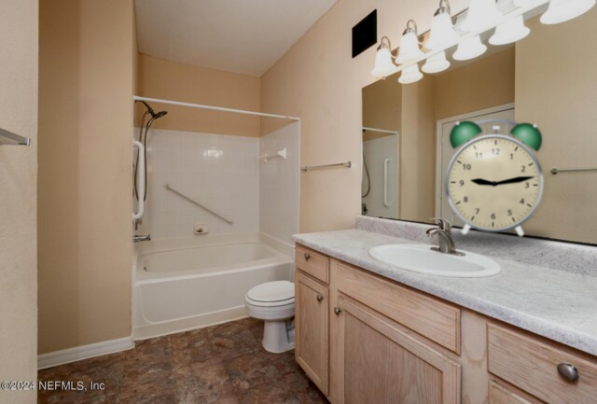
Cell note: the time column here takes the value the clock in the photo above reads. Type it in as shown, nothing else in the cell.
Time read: 9:13
